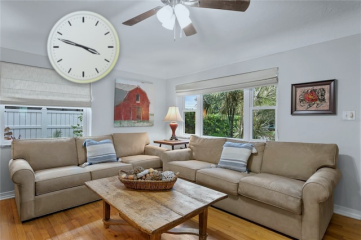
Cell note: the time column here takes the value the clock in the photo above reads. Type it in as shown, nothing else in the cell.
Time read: 3:48
